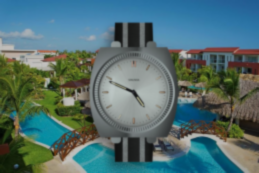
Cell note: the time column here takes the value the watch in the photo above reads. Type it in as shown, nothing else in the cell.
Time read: 4:49
